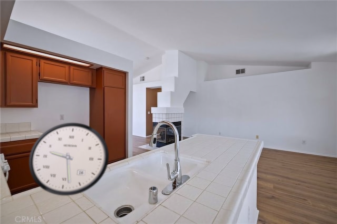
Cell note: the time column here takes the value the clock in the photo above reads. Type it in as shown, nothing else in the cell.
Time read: 9:28
